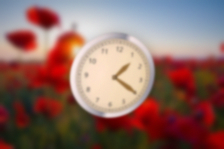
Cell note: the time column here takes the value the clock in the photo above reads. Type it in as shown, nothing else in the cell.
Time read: 1:20
